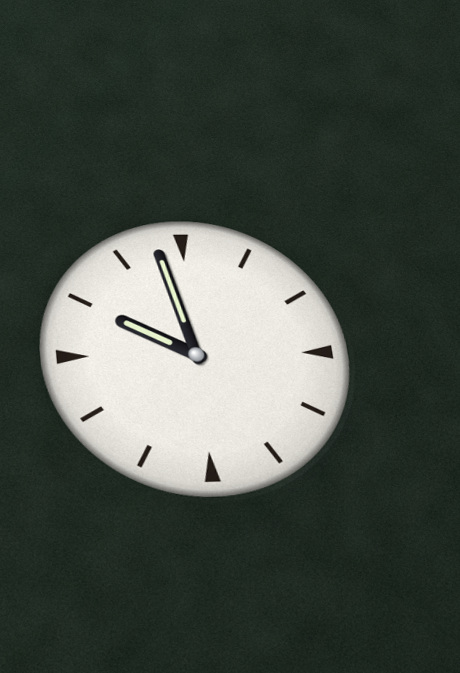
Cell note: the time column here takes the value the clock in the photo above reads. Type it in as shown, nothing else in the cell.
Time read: 9:58
